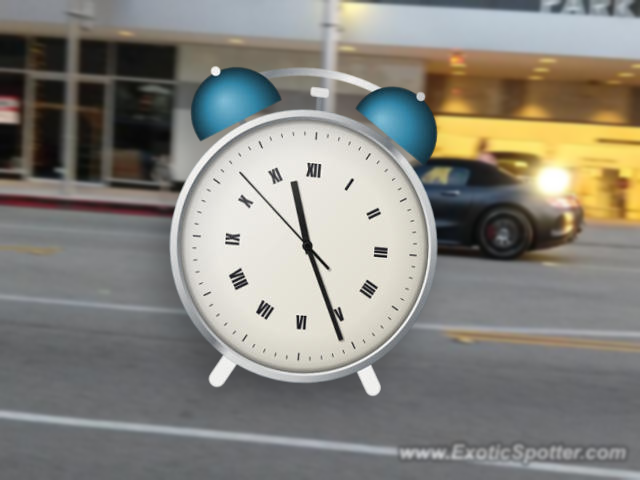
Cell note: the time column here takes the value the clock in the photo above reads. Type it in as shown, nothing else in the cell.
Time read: 11:25:52
